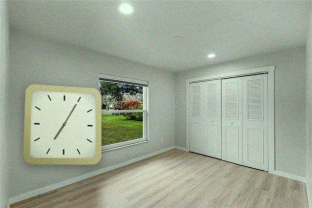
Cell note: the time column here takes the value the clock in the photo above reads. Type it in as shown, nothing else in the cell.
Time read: 7:05
